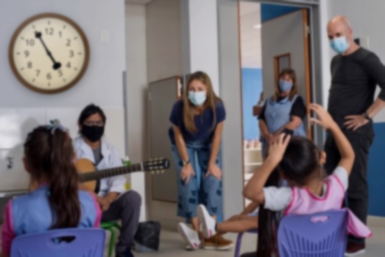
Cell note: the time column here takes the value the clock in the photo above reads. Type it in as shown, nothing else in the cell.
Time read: 4:55
